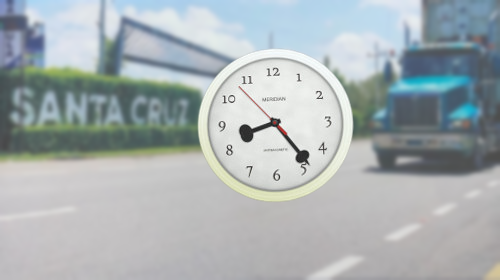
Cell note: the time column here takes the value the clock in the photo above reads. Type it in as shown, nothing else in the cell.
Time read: 8:23:53
